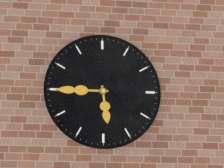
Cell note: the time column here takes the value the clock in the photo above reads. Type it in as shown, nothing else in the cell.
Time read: 5:45
